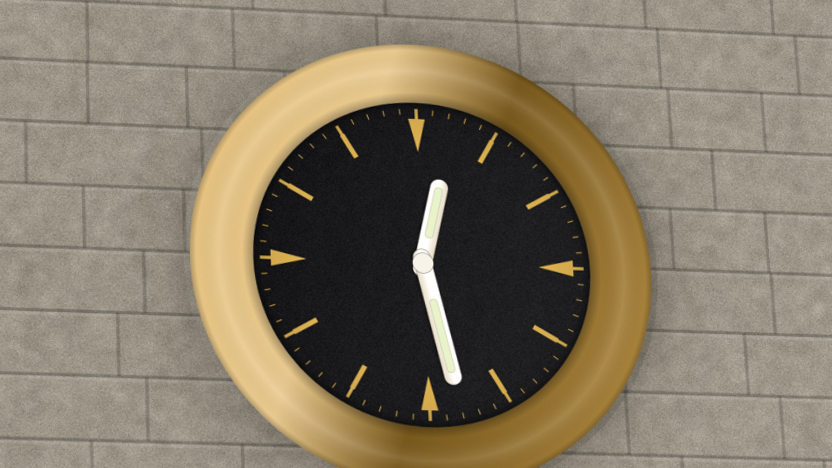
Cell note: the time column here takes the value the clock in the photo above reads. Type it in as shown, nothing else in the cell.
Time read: 12:28
